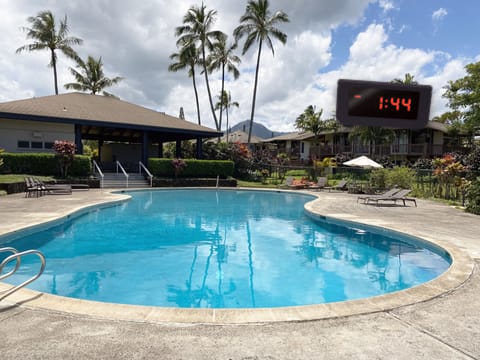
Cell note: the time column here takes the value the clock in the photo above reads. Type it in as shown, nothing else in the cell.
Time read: 1:44
